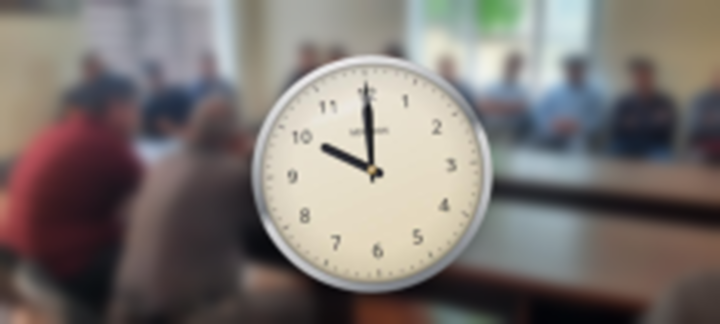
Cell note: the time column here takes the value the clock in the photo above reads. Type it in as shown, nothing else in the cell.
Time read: 10:00
